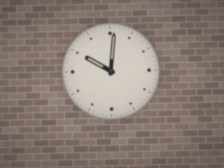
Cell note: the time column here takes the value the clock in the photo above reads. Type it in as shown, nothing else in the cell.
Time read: 10:01
